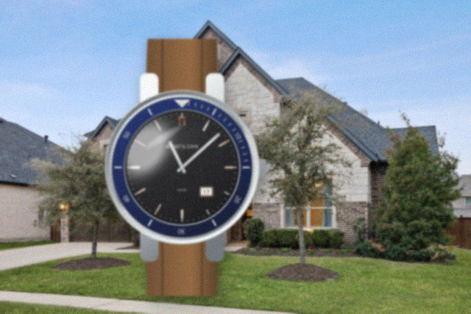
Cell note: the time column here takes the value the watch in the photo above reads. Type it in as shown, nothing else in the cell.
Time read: 11:08
